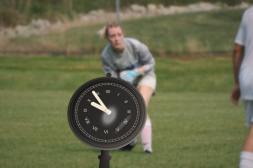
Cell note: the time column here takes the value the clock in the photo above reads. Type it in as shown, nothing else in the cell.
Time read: 9:54
